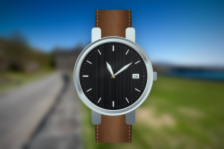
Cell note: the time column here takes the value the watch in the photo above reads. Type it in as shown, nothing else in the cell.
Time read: 11:09
